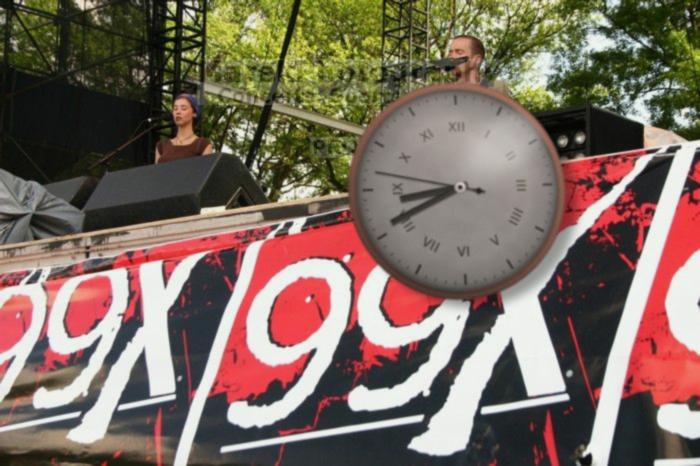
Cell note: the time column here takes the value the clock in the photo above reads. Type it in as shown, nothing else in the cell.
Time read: 8:40:47
